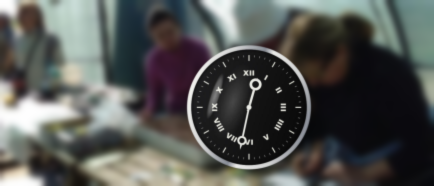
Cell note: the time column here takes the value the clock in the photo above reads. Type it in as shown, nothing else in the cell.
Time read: 12:32
